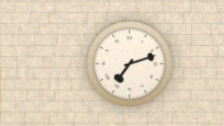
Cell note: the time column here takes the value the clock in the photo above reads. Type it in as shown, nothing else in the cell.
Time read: 7:12
